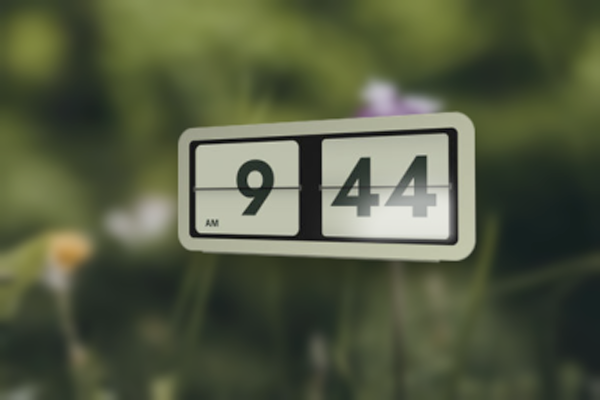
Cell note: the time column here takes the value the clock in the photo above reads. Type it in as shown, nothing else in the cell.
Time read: 9:44
